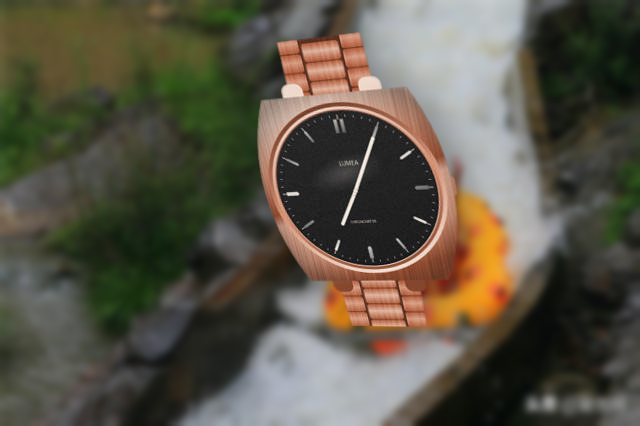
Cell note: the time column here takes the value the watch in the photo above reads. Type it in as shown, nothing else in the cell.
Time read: 7:05
